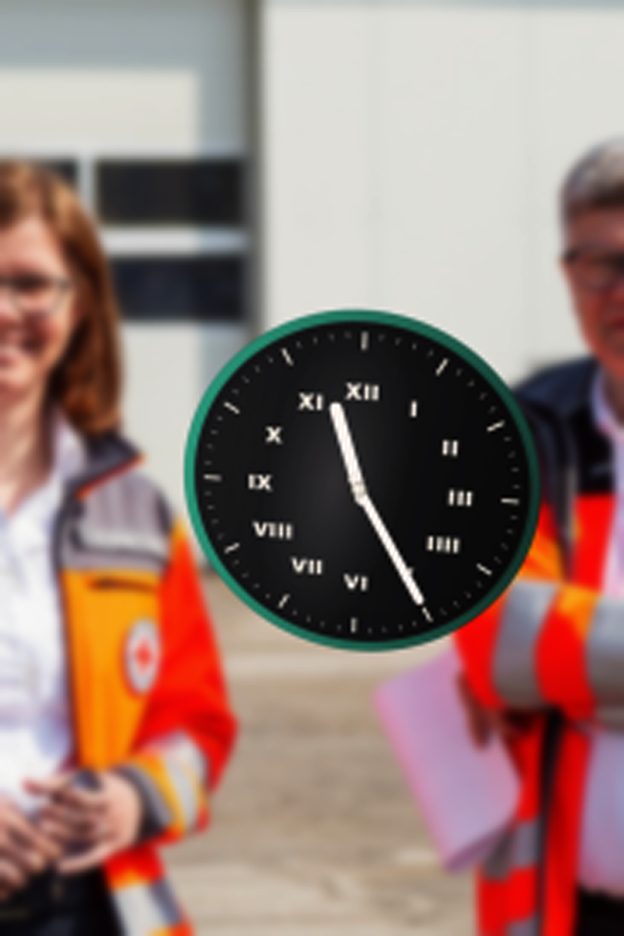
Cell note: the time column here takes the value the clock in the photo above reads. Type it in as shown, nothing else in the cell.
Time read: 11:25
